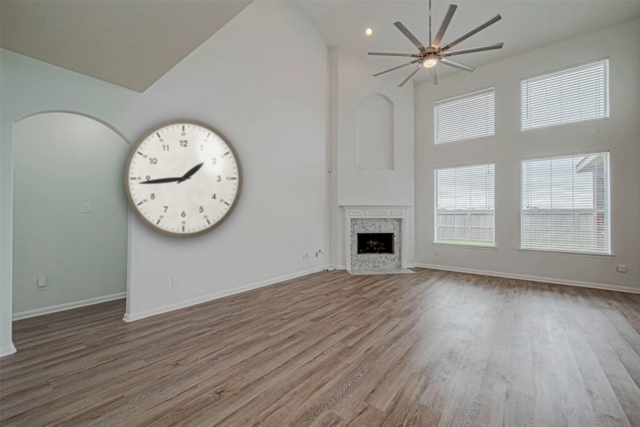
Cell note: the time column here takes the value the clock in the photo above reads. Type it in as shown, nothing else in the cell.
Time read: 1:44
